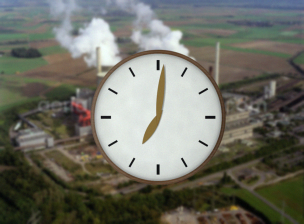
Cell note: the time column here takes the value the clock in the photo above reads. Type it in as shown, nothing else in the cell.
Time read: 7:01
